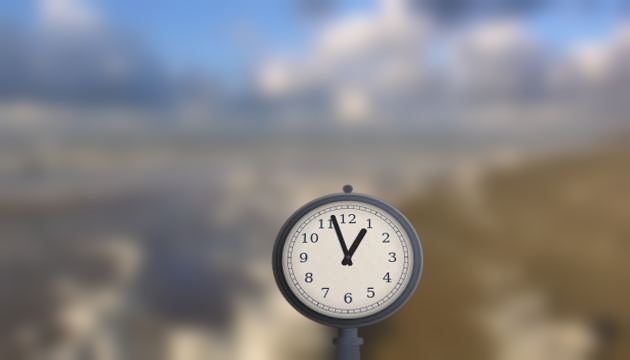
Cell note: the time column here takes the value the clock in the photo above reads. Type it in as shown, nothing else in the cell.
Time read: 12:57
